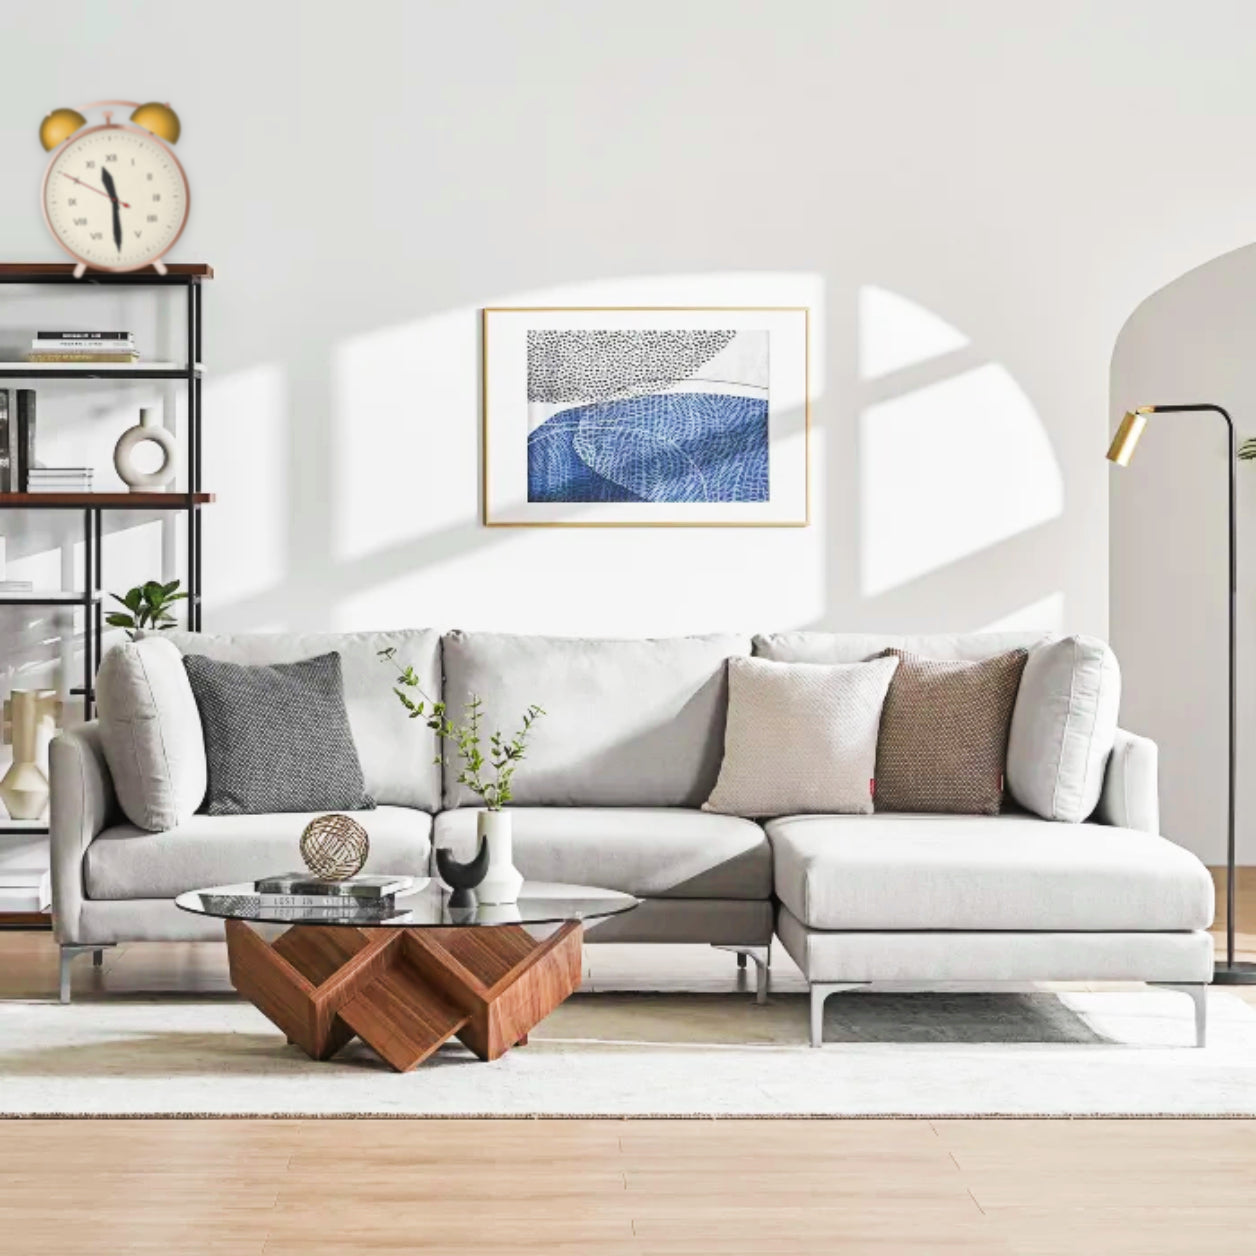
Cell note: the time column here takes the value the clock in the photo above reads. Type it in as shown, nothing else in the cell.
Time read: 11:29:50
